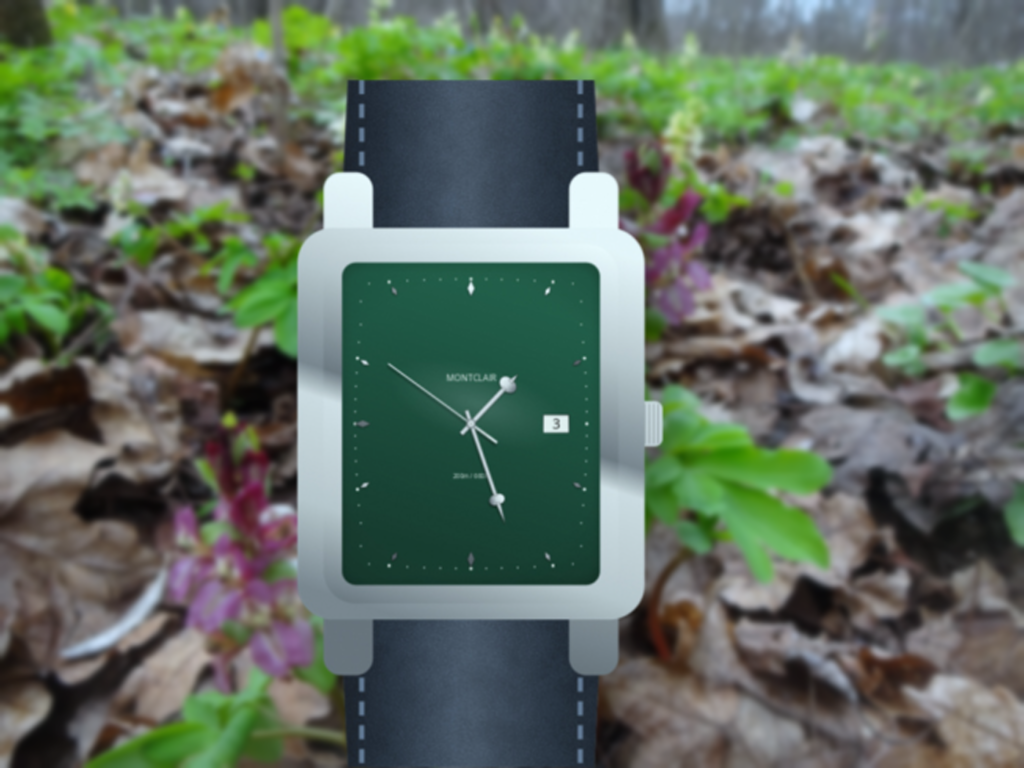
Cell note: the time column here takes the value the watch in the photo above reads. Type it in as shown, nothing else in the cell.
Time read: 1:26:51
